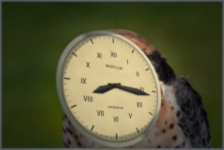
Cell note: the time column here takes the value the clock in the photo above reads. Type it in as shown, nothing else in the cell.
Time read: 8:16
